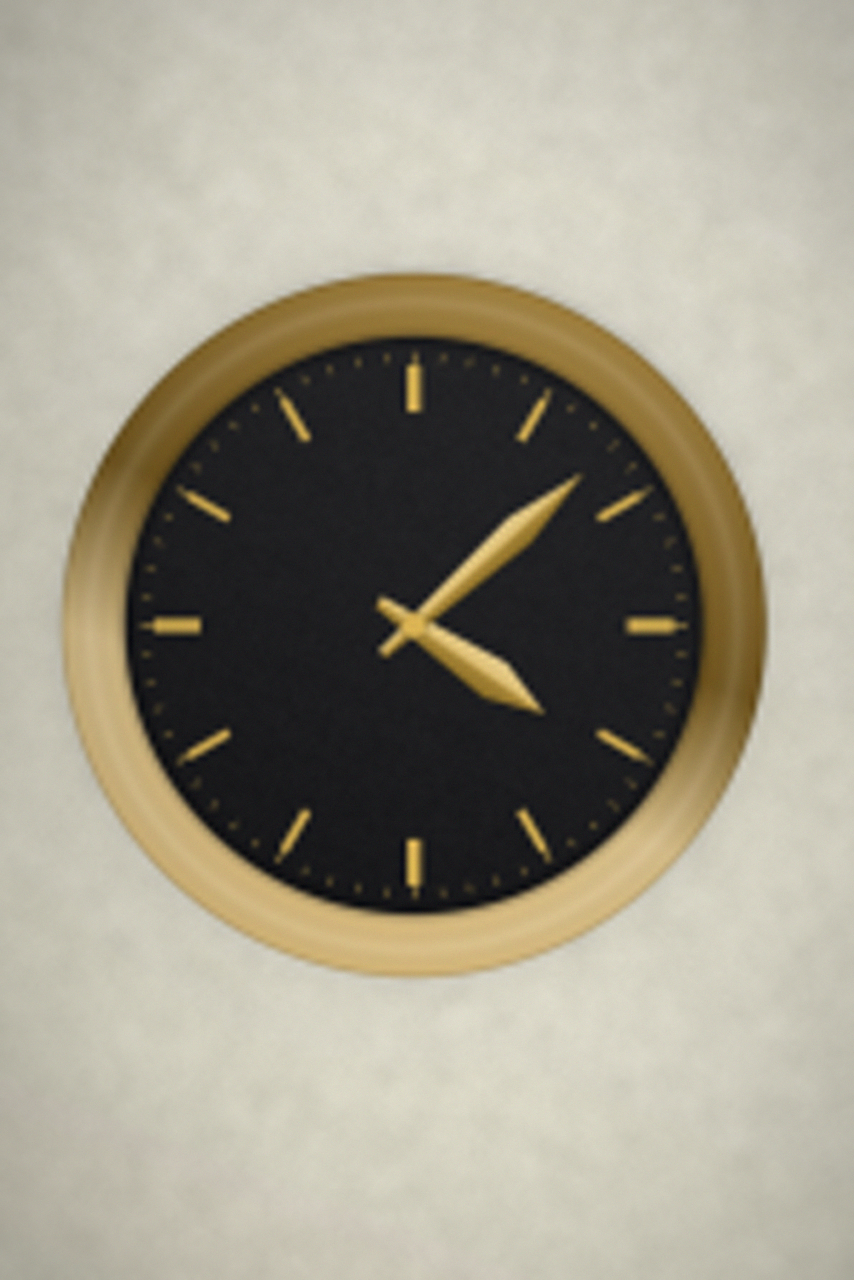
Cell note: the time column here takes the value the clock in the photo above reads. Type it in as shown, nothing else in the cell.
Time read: 4:08
